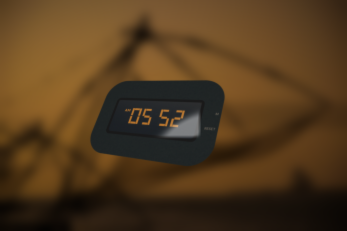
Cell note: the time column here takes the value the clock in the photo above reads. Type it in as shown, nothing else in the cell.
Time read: 5:52
